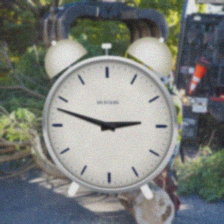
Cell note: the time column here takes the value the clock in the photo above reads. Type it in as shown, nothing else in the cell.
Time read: 2:48
